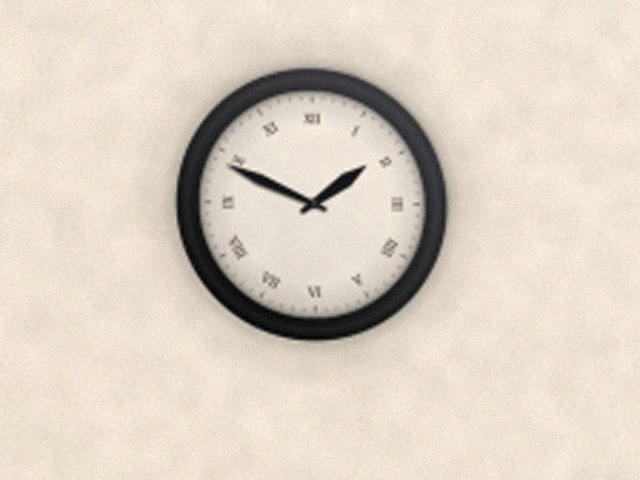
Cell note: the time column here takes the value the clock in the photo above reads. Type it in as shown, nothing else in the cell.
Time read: 1:49
